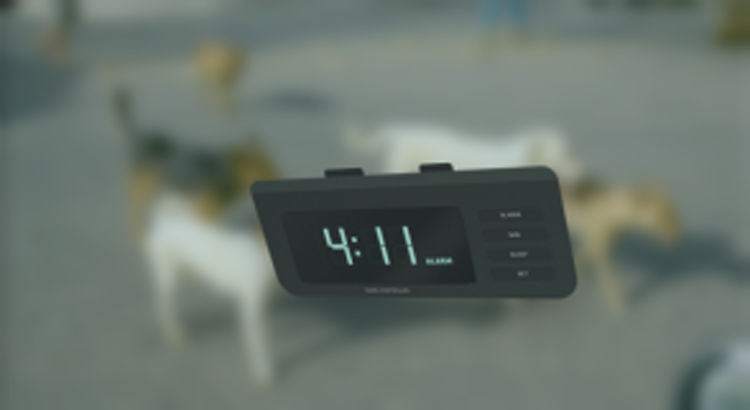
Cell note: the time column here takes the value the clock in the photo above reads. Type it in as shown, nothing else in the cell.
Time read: 4:11
